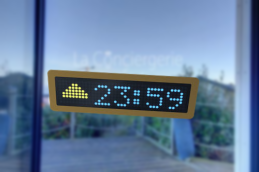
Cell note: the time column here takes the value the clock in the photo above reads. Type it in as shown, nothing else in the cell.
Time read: 23:59
